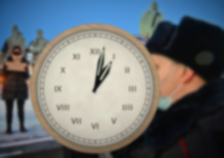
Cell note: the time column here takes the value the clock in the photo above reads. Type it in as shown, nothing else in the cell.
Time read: 1:02
